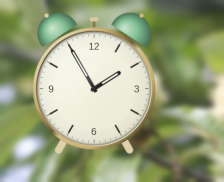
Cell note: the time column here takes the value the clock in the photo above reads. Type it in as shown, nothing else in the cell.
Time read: 1:55
